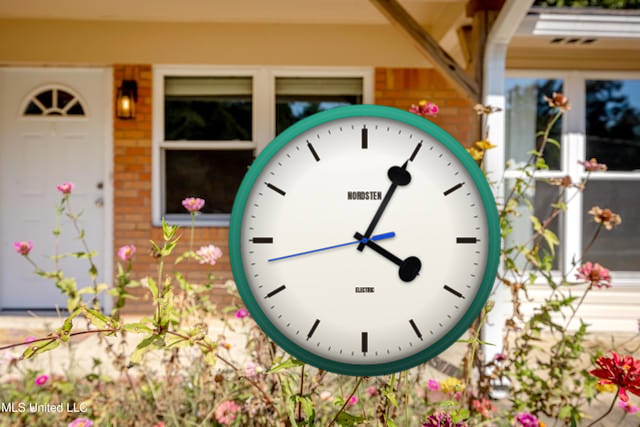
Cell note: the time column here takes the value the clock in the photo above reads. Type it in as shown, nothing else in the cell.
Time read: 4:04:43
